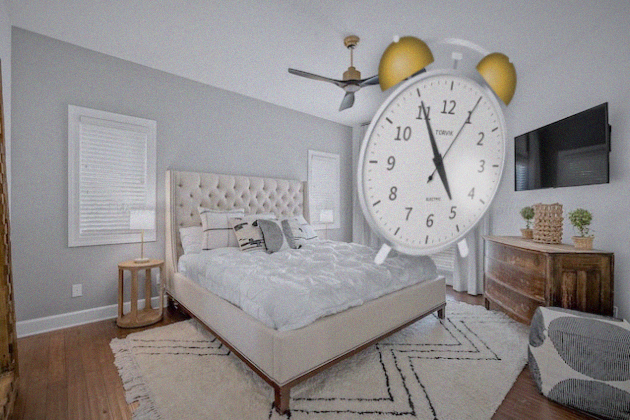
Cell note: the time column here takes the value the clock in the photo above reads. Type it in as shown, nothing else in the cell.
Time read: 4:55:05
